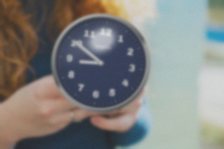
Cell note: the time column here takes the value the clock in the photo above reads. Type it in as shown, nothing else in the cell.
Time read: 8:50
